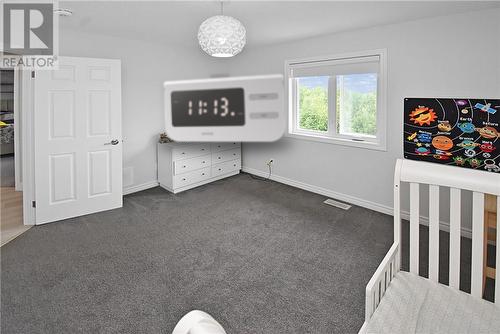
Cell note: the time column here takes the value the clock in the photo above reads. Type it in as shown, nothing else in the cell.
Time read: 11:13
